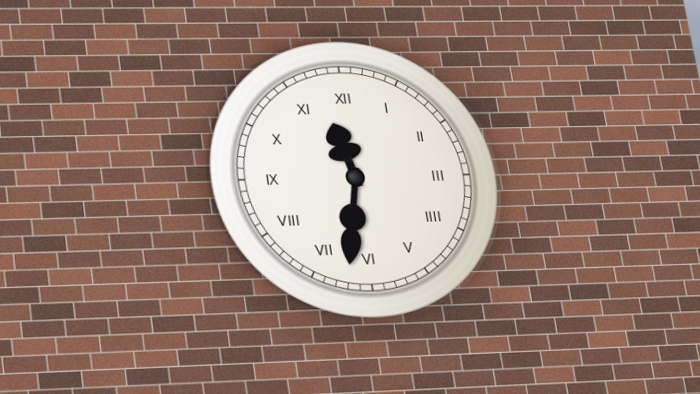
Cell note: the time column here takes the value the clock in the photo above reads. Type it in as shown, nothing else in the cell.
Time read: 11:32
